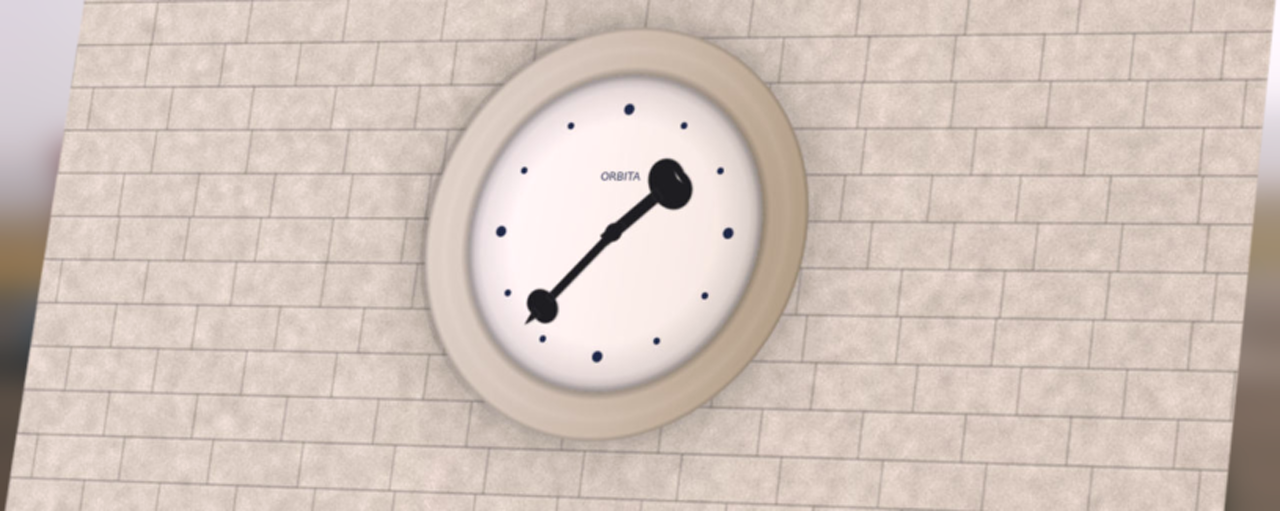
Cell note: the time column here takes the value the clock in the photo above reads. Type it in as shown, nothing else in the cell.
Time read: 1:37
